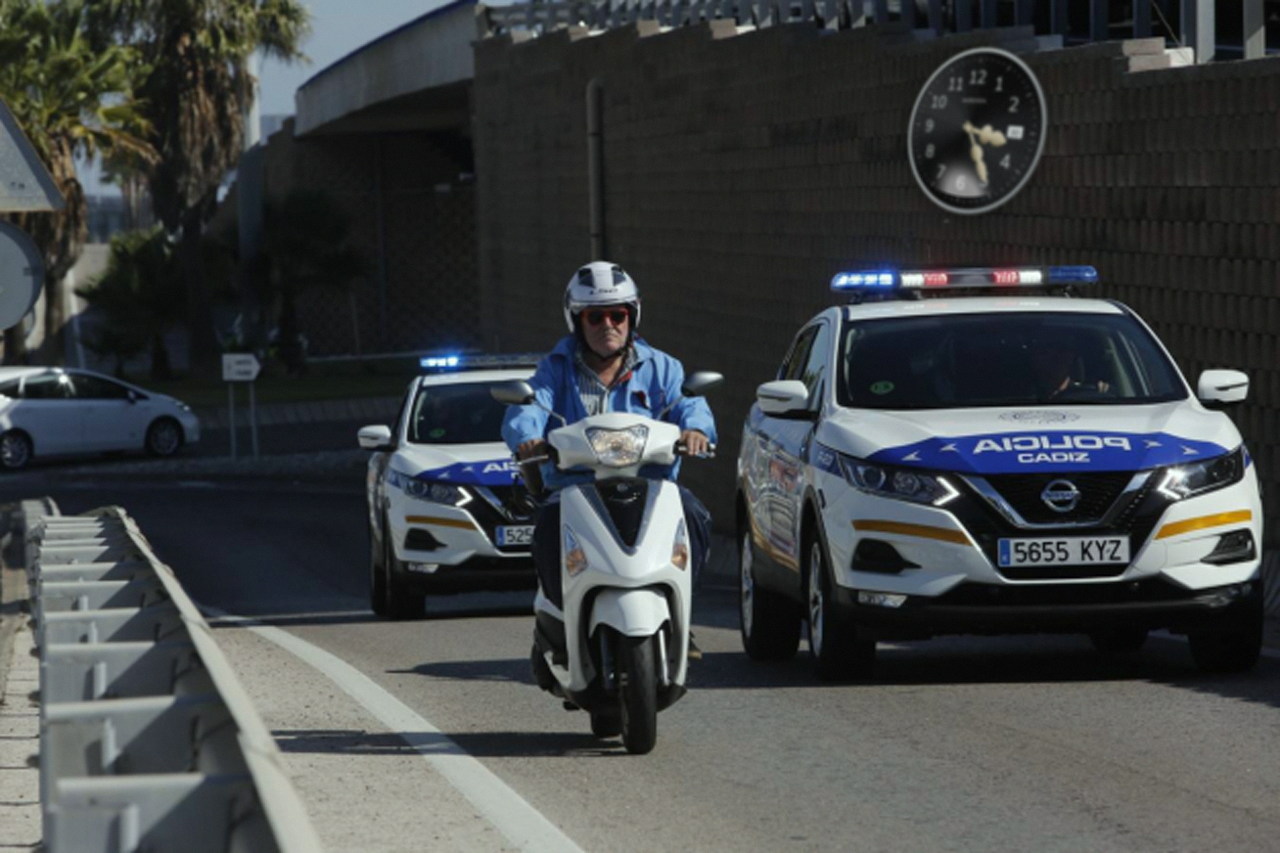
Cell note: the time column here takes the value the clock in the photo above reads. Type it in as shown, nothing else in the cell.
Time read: 3:25
